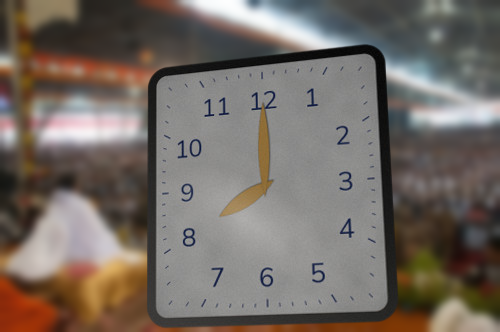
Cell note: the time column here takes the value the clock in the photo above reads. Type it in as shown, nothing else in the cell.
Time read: 8:00
